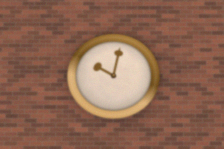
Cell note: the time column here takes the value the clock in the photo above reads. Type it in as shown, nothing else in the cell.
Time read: 10:02
